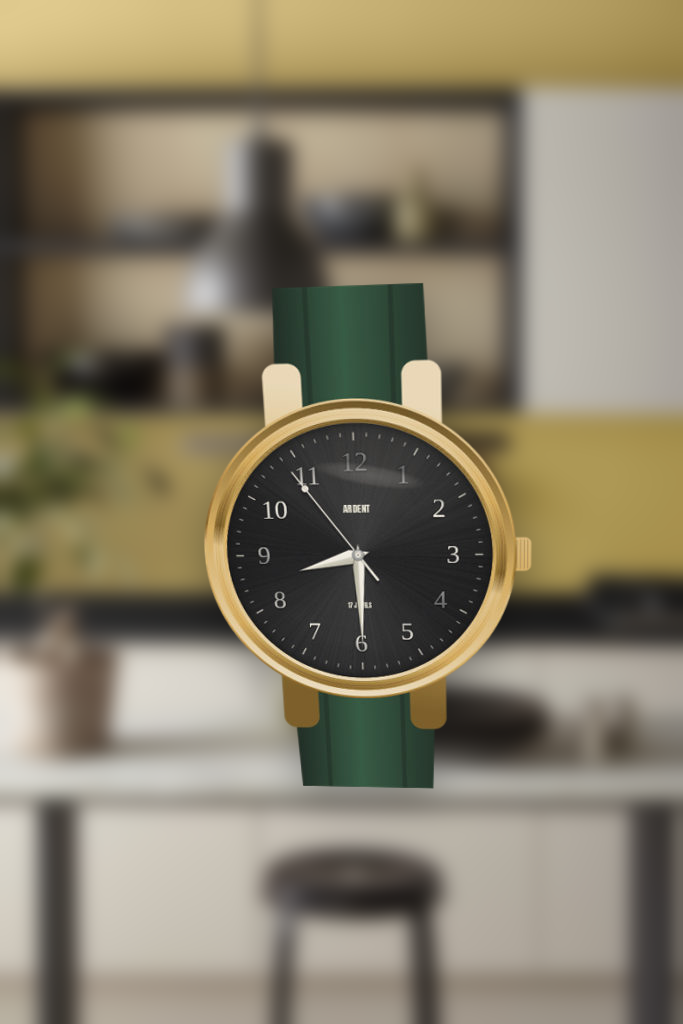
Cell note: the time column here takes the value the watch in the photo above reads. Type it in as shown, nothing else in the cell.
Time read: 8:29:54
